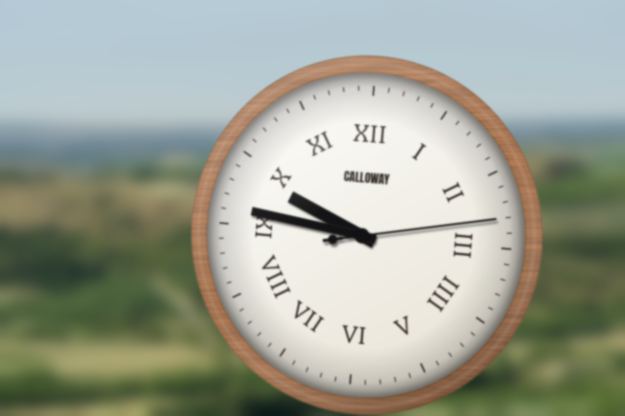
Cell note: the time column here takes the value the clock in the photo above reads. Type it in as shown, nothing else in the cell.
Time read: 9:46:13
